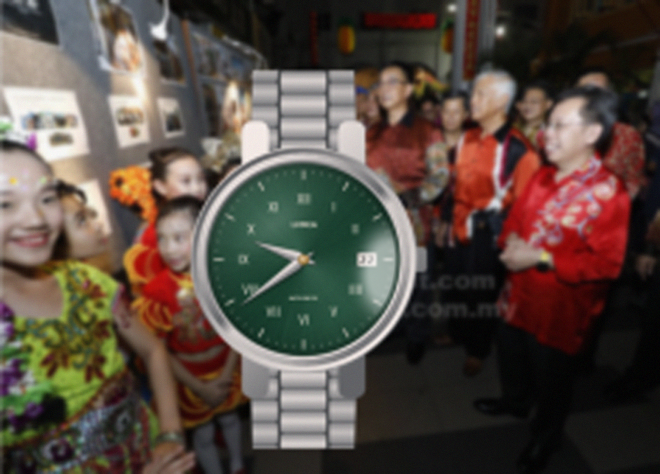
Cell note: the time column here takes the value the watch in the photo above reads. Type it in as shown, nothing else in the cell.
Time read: 9:39
